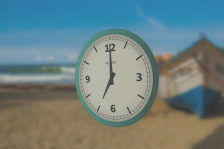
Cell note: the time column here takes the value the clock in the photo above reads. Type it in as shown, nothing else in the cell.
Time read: 7:00
